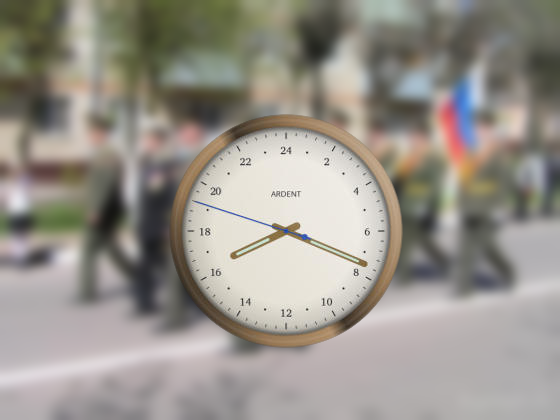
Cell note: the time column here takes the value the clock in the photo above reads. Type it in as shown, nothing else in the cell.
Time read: 16:18:48
